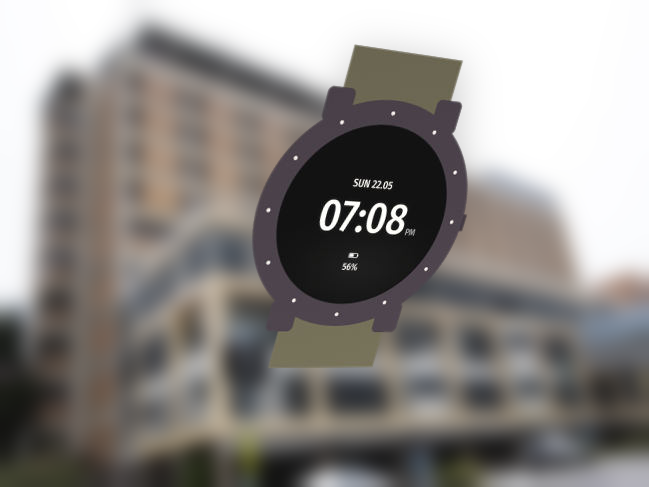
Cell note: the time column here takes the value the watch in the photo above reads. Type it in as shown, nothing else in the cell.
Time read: 7:08
